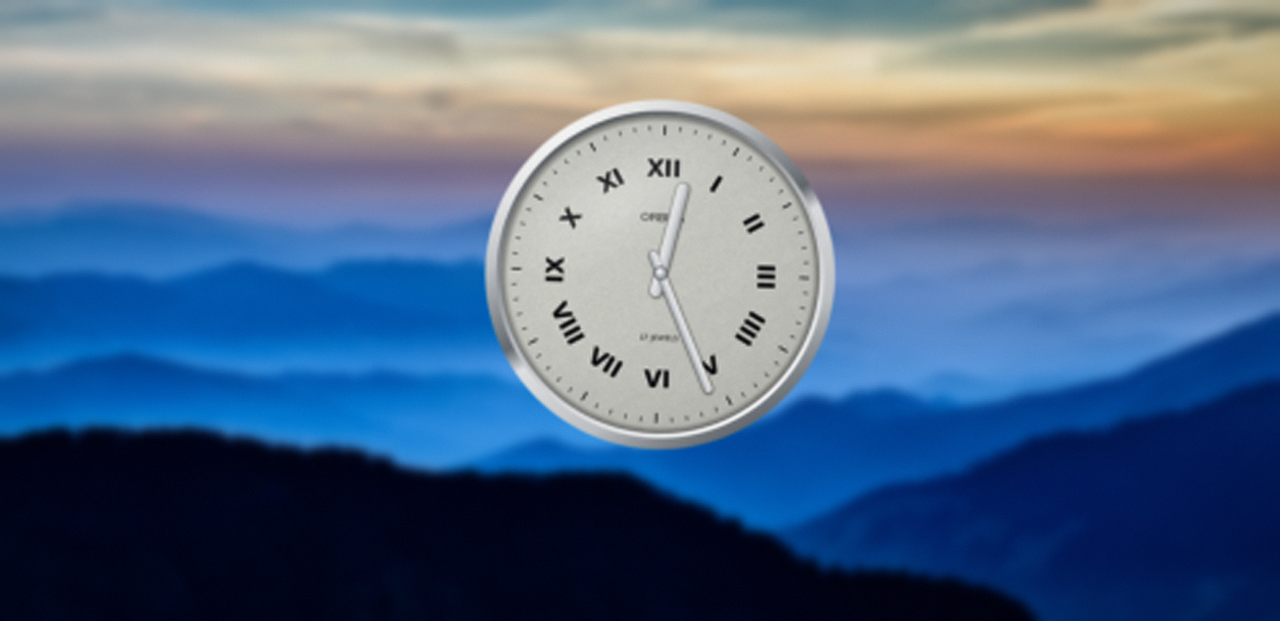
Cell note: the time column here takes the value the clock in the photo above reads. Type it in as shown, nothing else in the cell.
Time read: 12:26
